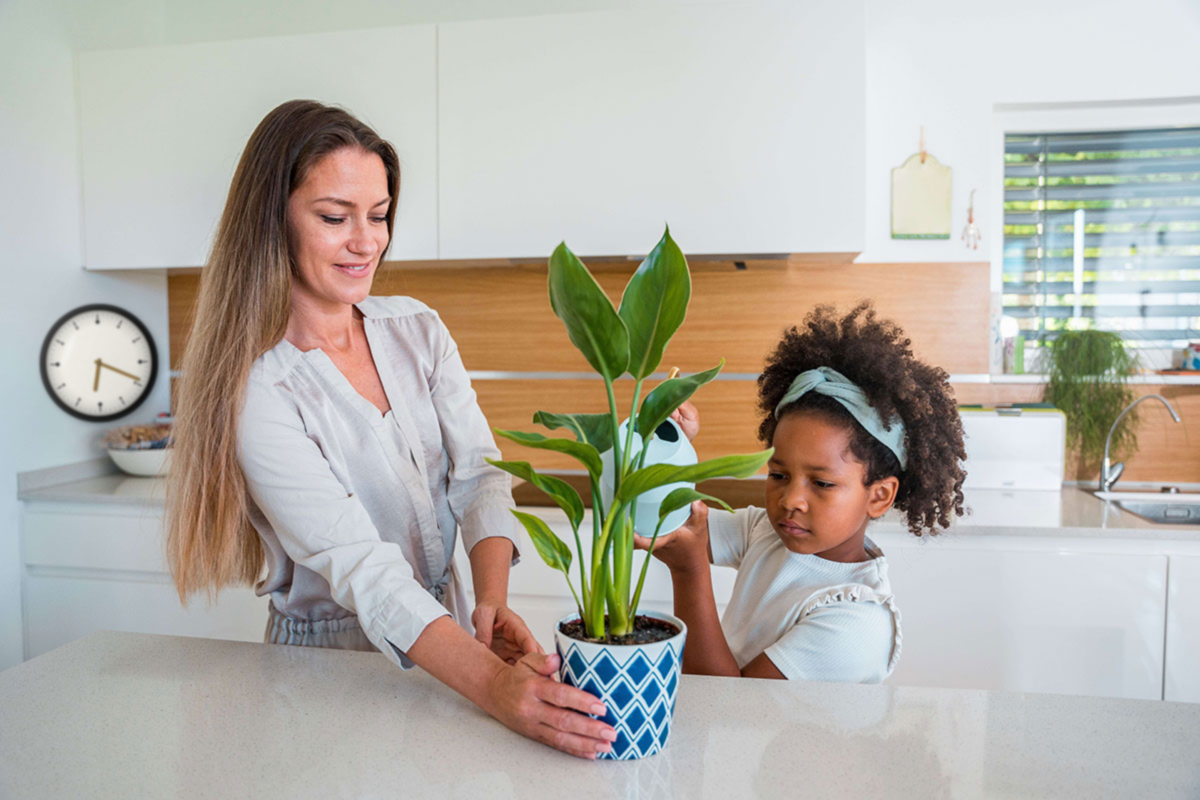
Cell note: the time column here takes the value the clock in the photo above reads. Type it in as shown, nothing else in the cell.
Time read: 6:19
